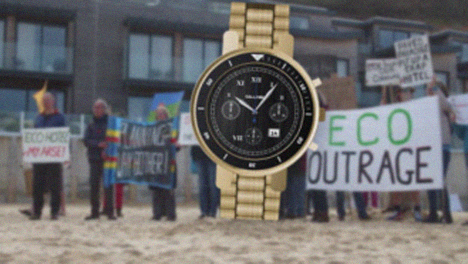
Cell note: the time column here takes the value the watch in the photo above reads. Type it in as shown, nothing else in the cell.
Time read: 10:06
